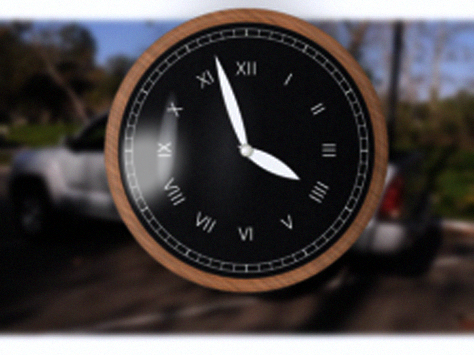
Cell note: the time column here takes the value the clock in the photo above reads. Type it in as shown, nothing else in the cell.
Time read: 3:57
